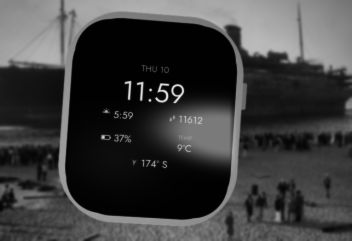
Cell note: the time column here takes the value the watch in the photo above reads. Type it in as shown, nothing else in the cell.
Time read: 11:59
